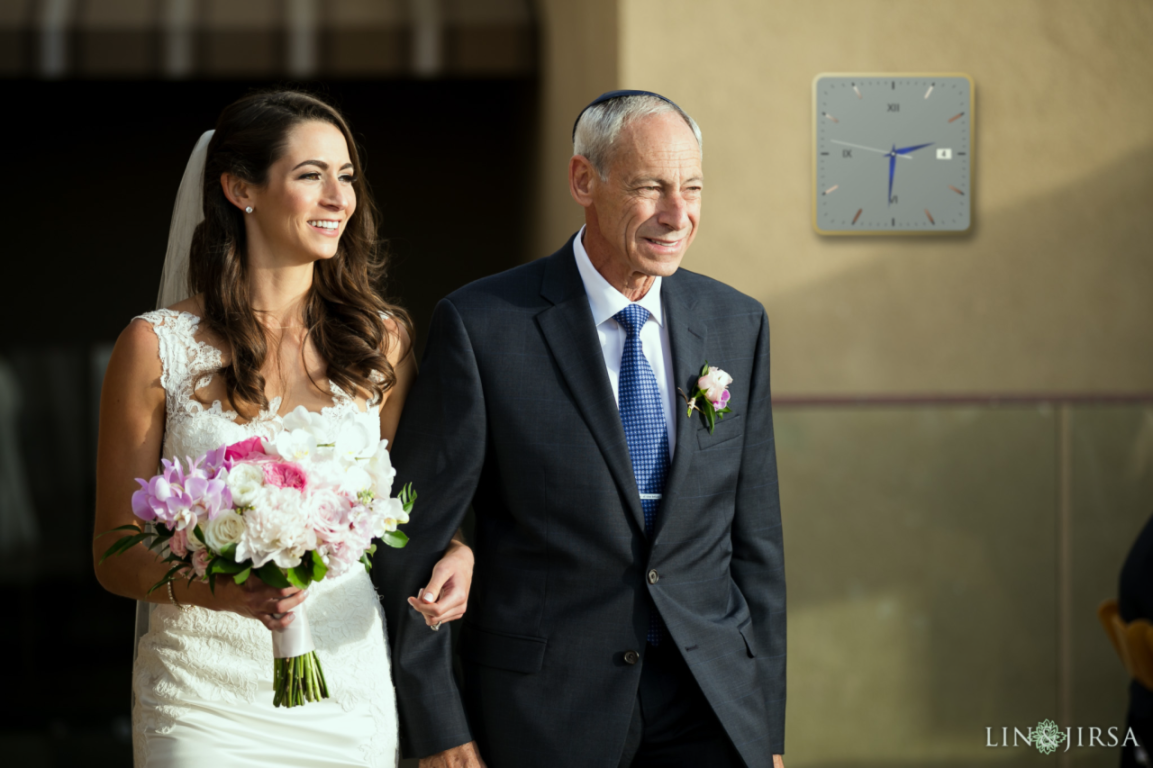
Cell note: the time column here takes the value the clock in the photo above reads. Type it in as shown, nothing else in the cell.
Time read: 2:30:47
